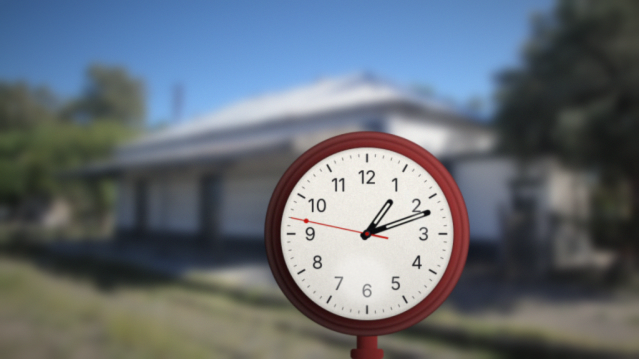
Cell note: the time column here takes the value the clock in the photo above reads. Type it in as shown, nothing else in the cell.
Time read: 1:11:47
